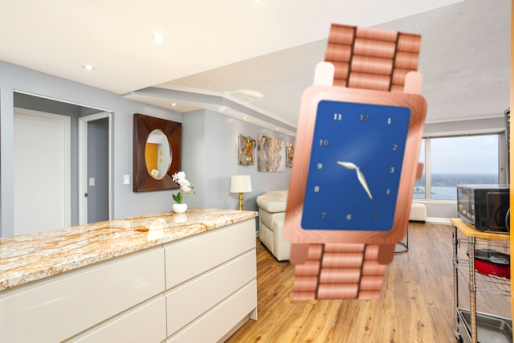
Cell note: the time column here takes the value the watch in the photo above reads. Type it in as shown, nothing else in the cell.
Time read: 9:24
